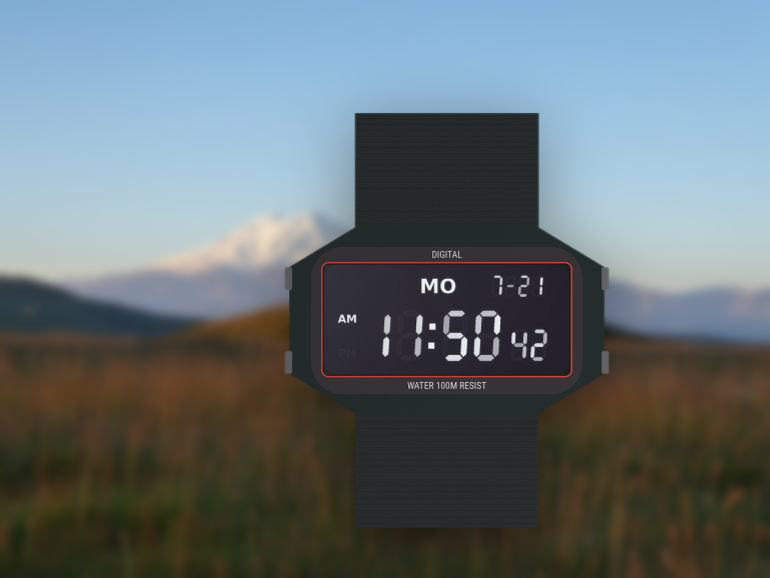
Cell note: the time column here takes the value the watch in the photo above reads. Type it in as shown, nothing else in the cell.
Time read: 11:50:42
